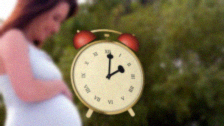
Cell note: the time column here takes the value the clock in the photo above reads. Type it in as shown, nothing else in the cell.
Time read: 2:01
